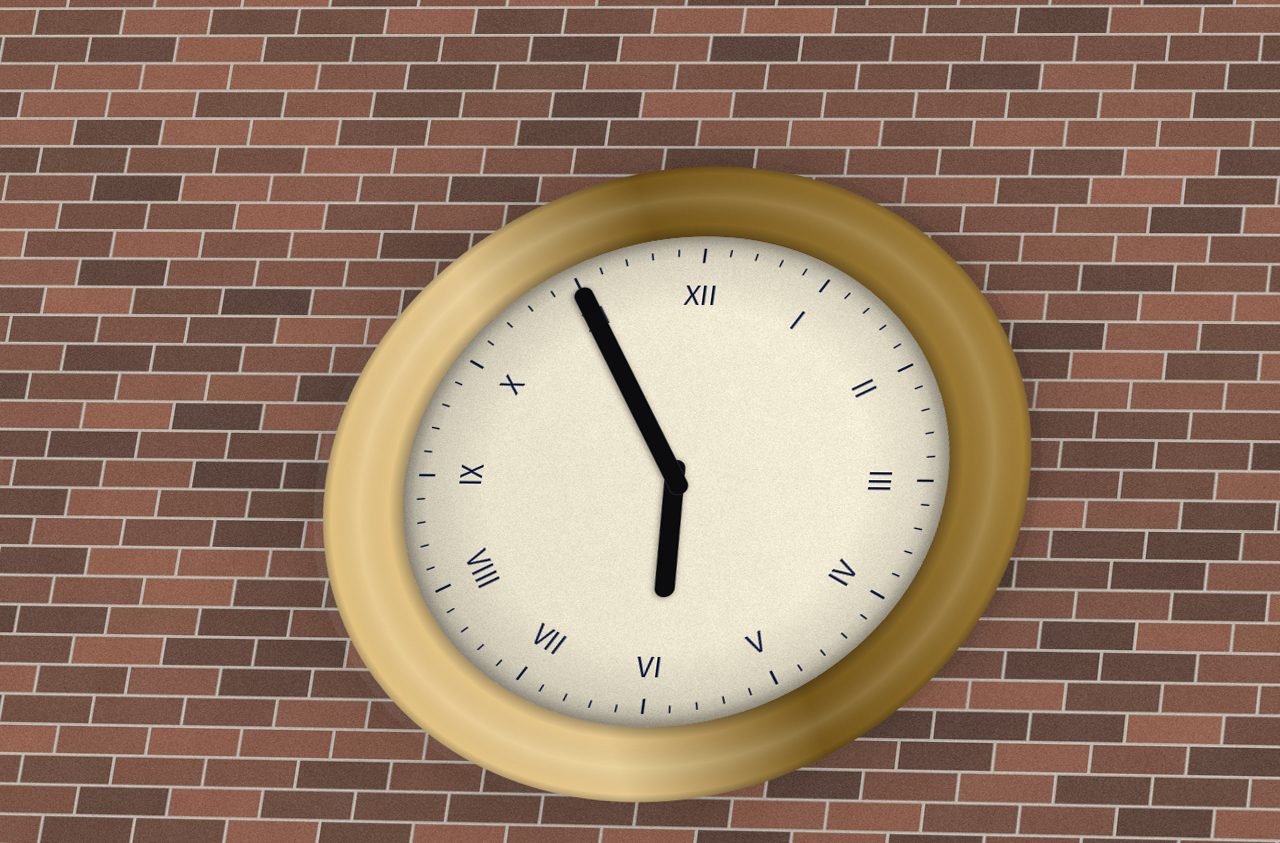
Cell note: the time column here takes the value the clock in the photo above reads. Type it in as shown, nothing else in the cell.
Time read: 5:55
